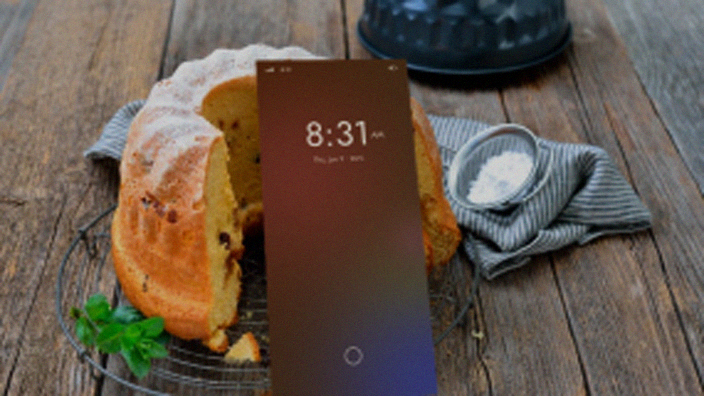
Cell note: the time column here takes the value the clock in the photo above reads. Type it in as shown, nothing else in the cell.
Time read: 8:31
